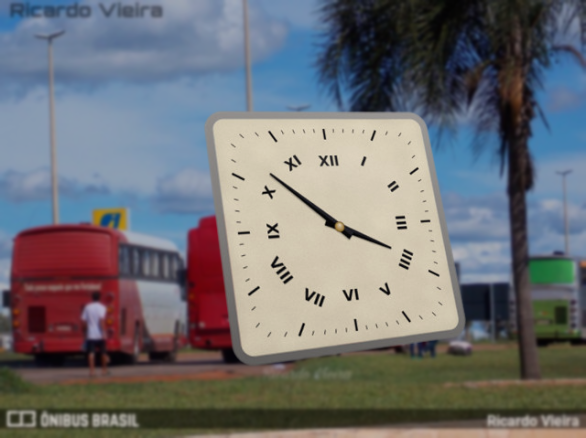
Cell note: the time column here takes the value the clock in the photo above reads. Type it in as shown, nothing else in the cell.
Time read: 3:52
